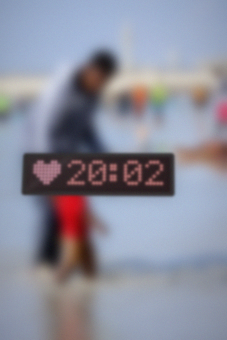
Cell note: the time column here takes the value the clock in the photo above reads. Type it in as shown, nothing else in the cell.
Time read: 20:02
